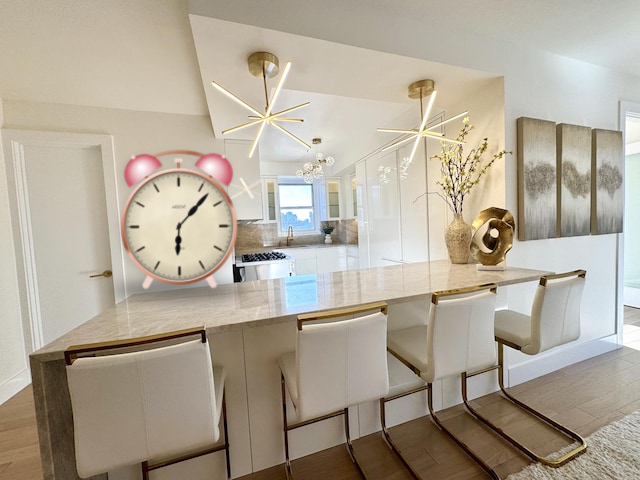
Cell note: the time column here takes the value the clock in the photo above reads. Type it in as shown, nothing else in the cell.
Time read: 6:07
